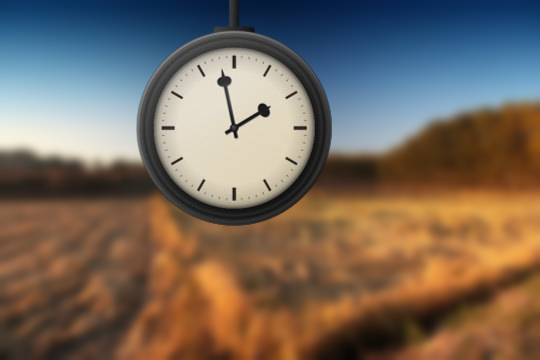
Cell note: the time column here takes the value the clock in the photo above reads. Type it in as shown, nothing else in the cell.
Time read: 1:58
